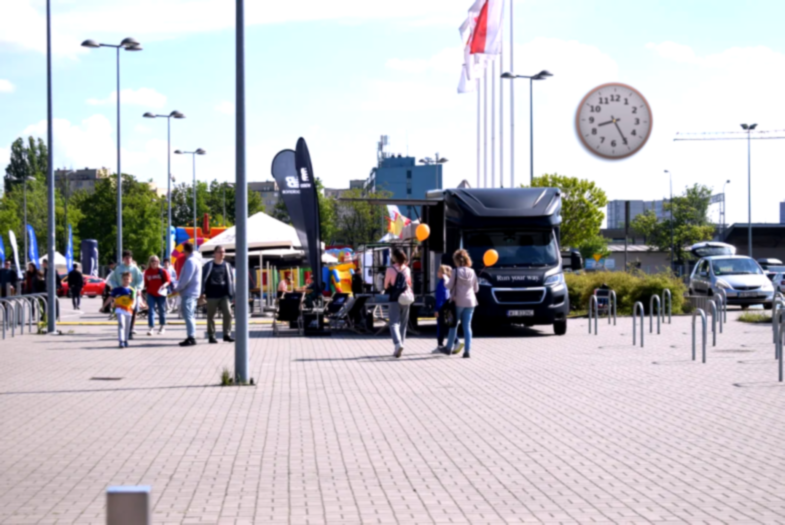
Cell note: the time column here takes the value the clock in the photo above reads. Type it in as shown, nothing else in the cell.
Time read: 8:25
